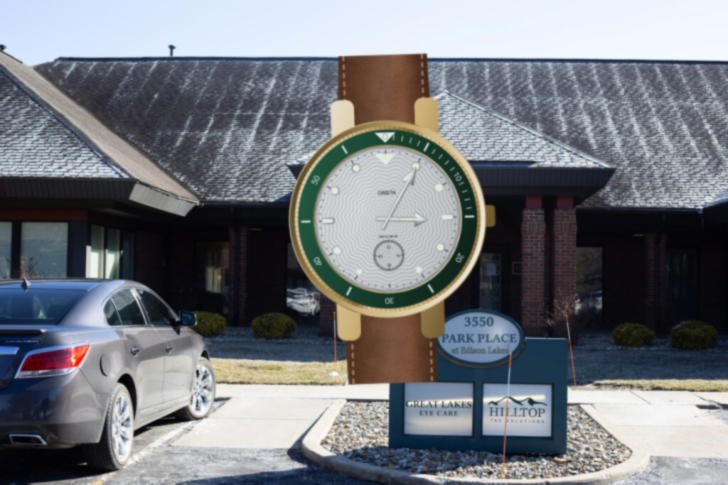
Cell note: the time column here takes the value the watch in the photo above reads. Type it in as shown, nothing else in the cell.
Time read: 3:05
